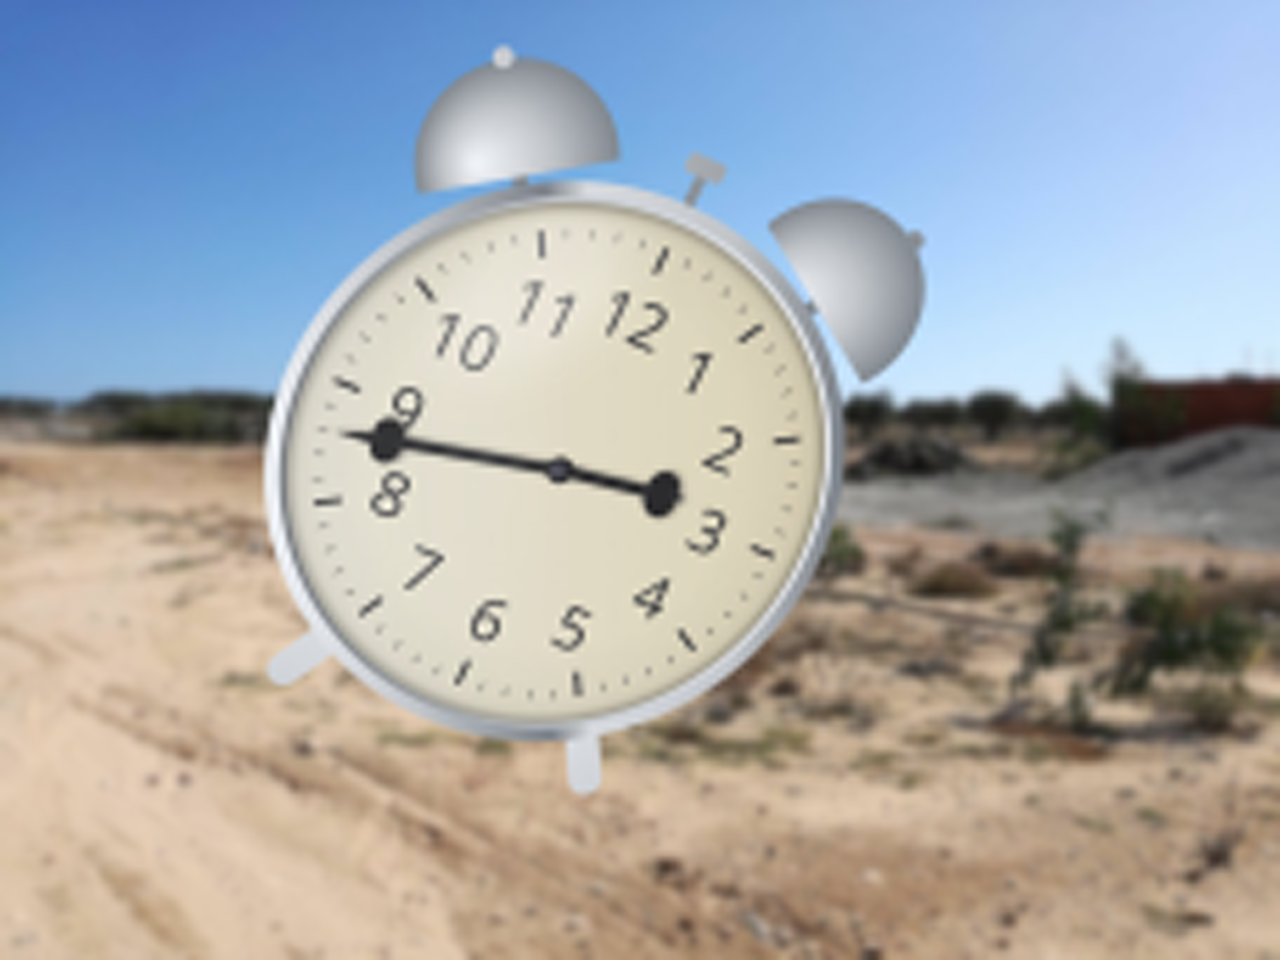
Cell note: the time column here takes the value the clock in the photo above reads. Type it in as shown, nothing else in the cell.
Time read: 2:43
